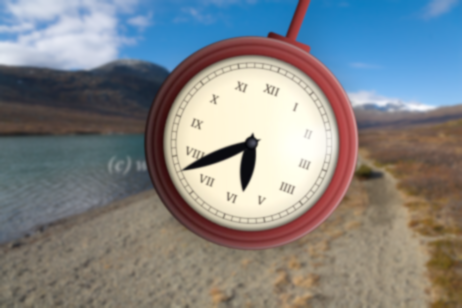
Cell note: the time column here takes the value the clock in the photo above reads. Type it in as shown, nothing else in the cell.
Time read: 5:38
